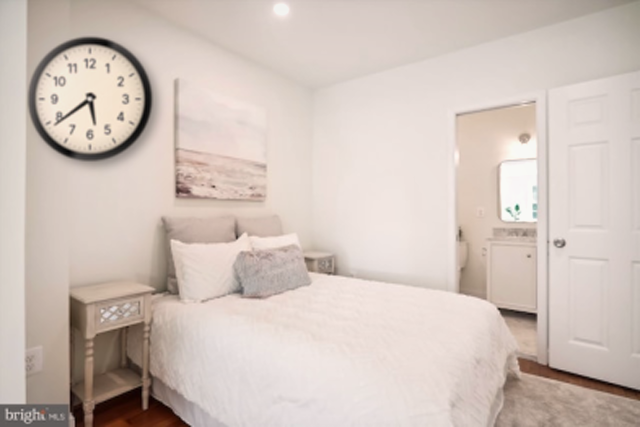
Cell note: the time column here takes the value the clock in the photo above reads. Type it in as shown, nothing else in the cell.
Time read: 5:39
